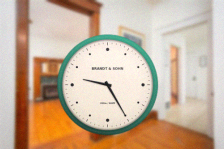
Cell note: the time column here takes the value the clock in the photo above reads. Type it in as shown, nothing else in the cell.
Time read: 9:25
